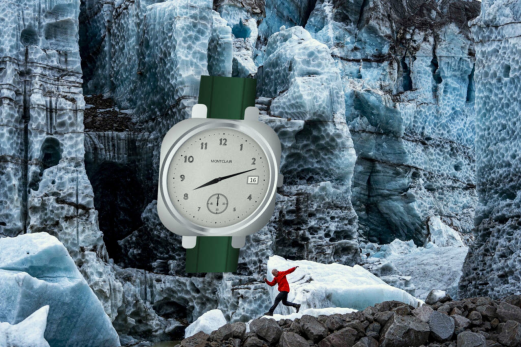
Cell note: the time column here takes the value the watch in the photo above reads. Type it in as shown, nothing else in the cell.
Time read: 8:12
